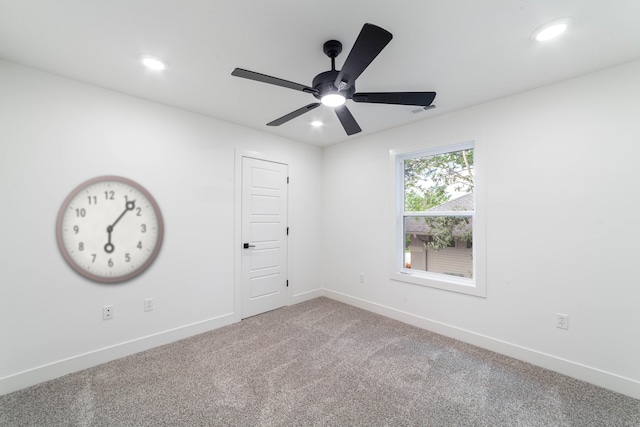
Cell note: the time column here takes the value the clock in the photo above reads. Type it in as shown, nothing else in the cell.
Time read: 6:07
